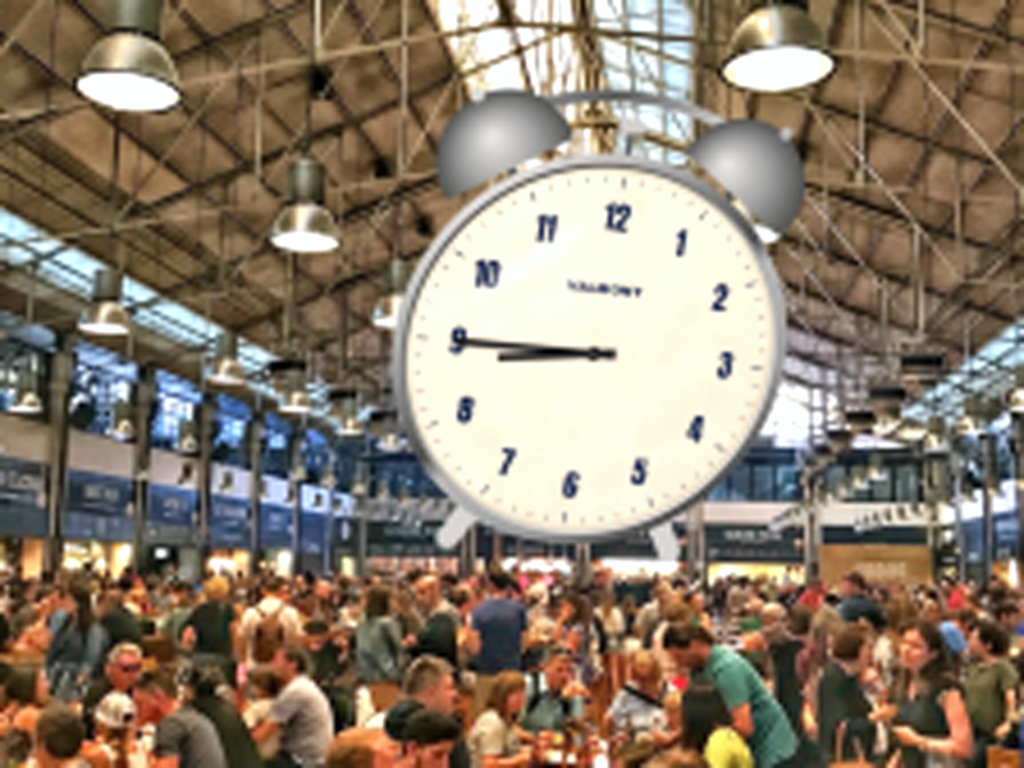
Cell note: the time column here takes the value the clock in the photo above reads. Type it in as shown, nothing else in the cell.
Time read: 8:45
